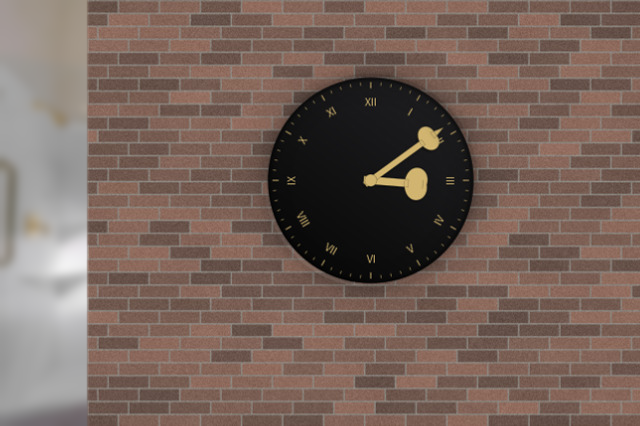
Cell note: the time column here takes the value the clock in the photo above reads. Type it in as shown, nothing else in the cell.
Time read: 3:09
